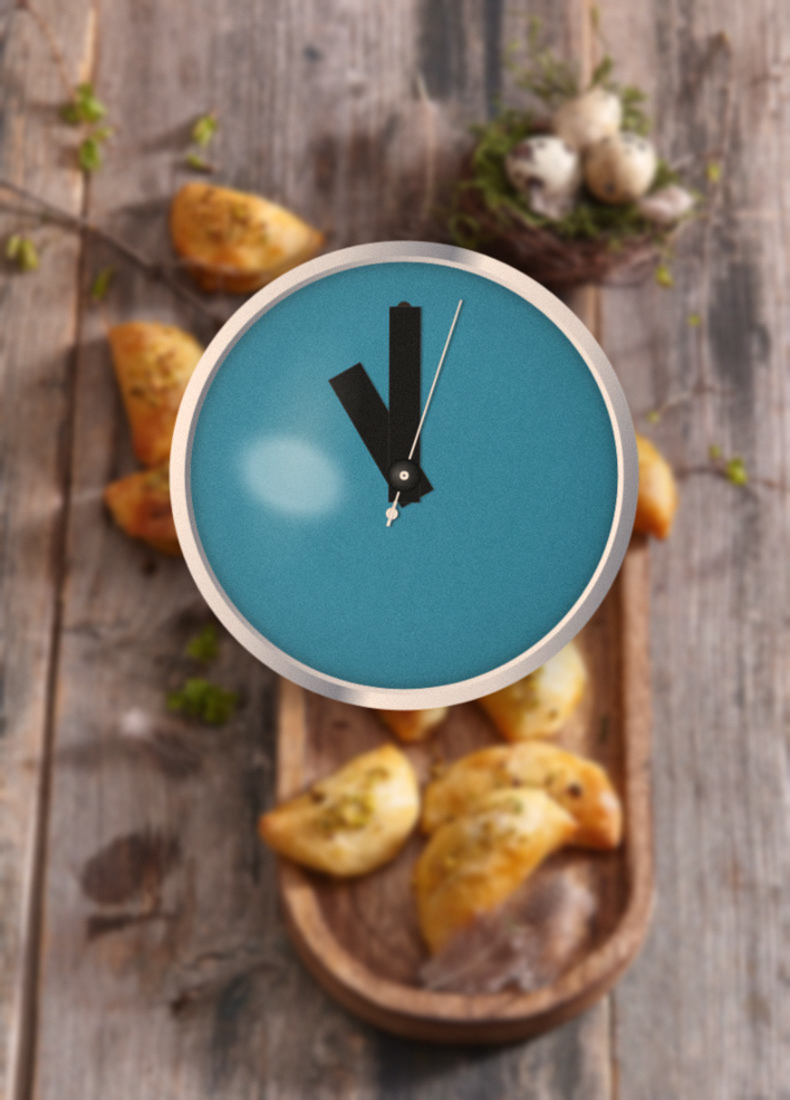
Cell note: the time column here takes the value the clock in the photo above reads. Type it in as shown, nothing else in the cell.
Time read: 11:00:03
